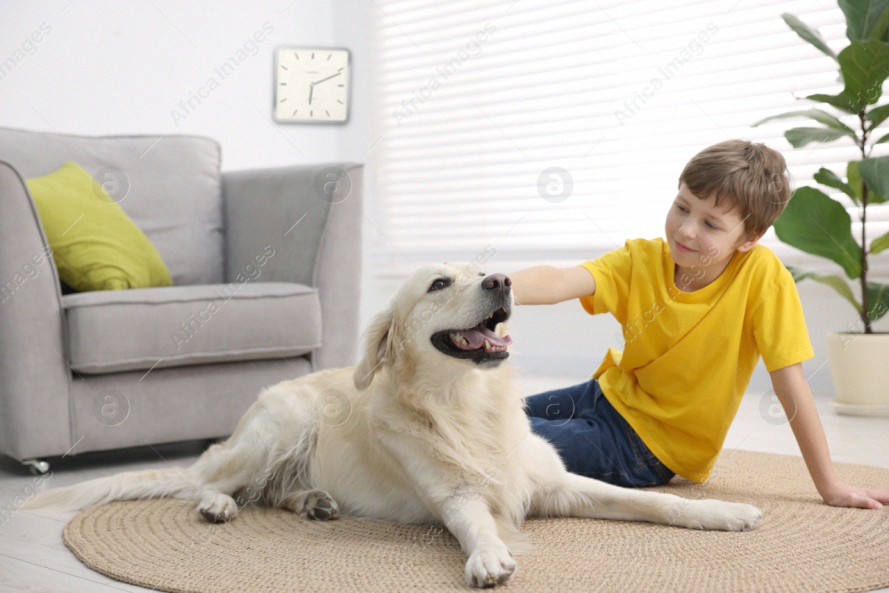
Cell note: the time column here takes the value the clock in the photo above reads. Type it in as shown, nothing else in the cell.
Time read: 6:11
